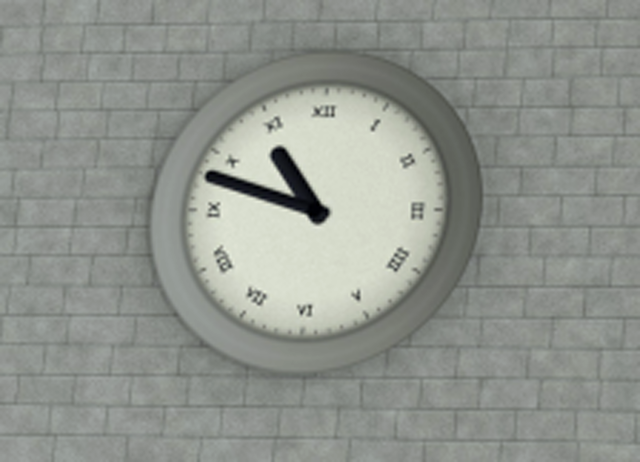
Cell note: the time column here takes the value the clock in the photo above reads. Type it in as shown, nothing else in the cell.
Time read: 10:48
